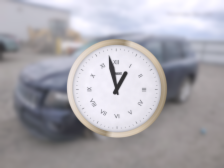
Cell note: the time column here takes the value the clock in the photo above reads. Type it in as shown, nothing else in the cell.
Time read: 12:58
